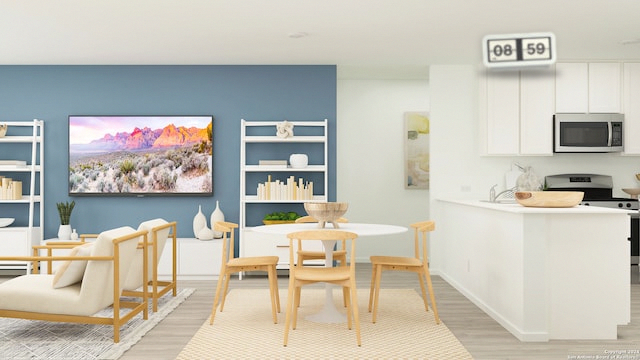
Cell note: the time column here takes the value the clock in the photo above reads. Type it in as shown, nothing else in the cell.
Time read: 8:59
